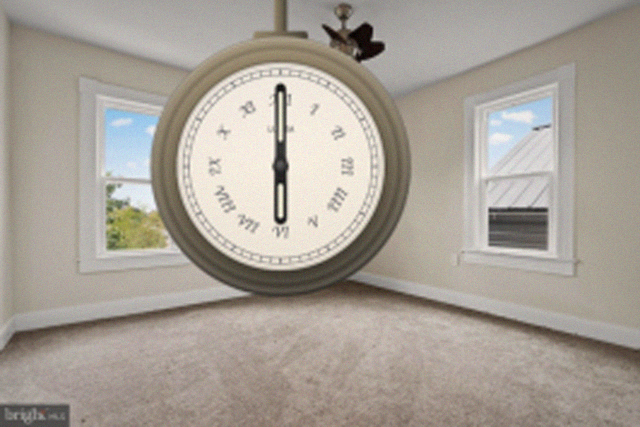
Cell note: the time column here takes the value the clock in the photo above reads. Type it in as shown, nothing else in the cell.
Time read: 6:00
